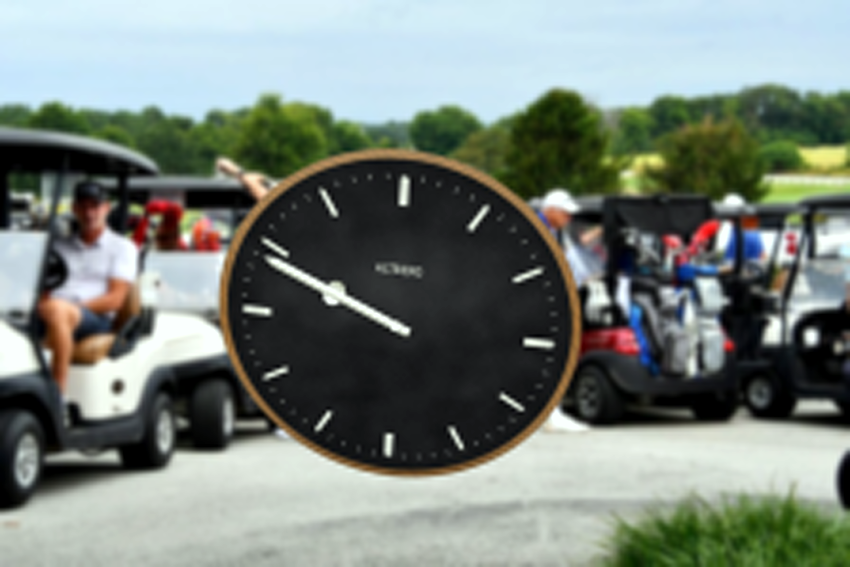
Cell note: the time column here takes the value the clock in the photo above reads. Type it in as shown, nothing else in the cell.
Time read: 9:49
